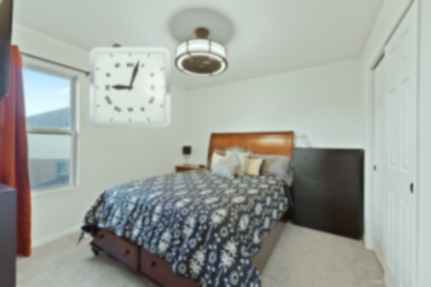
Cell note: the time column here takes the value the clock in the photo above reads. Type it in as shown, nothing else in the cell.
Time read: 9:03
